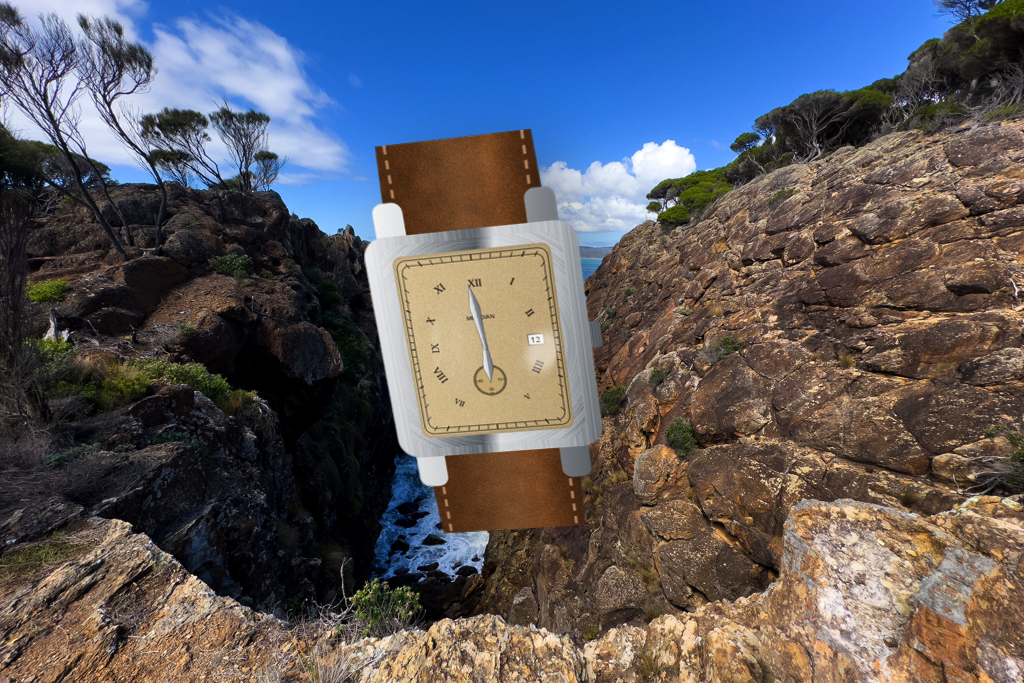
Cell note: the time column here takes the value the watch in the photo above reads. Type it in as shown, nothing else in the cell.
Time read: 5:59
